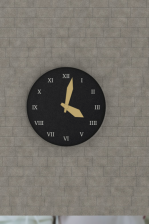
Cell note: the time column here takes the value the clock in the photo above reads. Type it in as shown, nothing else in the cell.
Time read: 4:02
